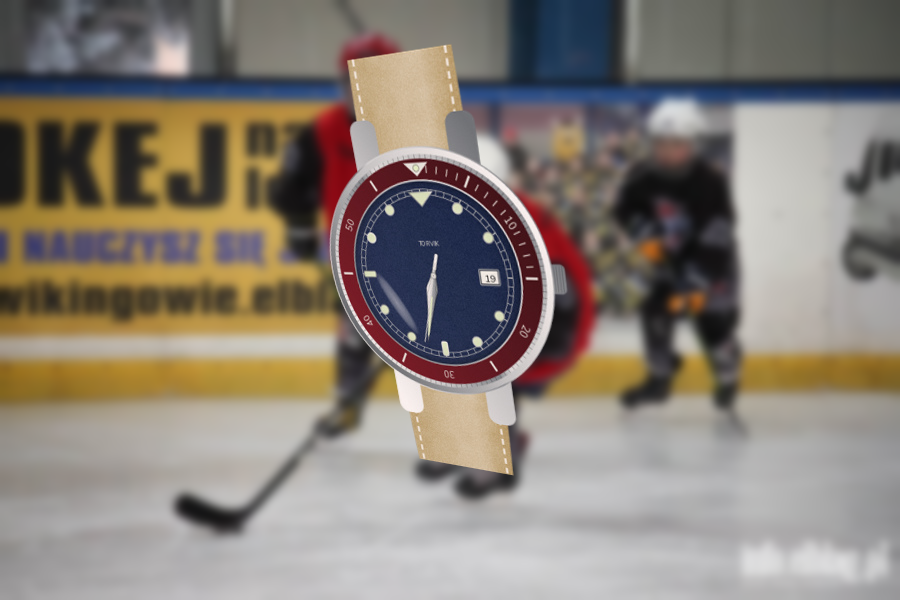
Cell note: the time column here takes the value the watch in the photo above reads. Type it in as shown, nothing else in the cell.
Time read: 6:32:33
